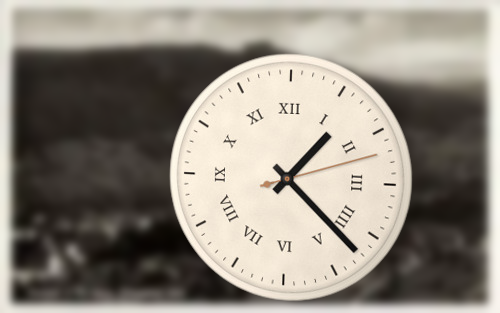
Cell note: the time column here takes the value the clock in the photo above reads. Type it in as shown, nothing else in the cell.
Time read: 1:22:12
